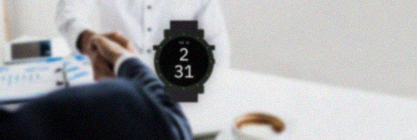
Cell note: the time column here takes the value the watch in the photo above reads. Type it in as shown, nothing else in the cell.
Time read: 2:31
